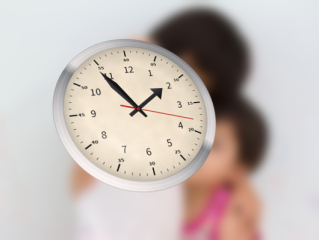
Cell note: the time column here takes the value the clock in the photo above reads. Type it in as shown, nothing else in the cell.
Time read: 1:54:18
